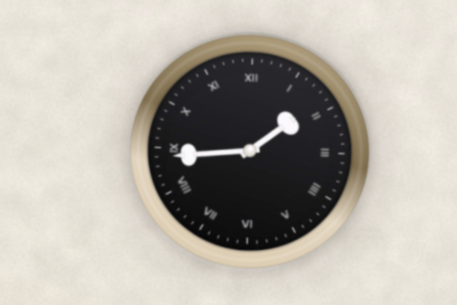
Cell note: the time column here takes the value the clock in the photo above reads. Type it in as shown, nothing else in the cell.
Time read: 1:44
